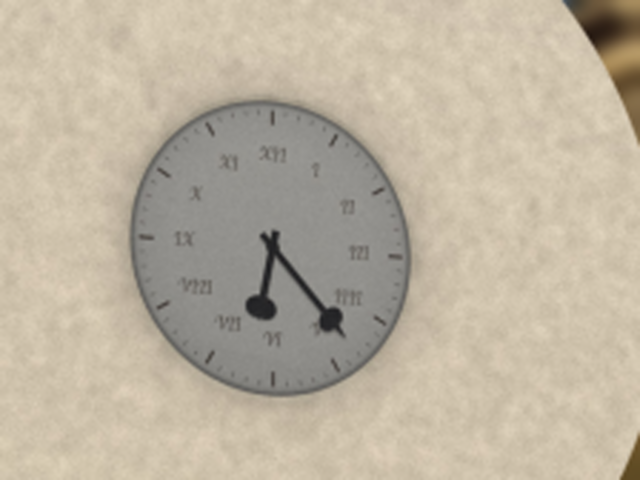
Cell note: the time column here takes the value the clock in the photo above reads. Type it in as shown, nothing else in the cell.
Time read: 6:23
